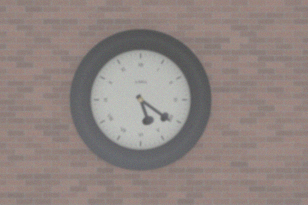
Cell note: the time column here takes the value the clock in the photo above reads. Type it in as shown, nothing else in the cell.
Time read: 5:21
